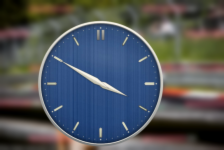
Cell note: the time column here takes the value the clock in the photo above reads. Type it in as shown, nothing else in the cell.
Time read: 3:50
